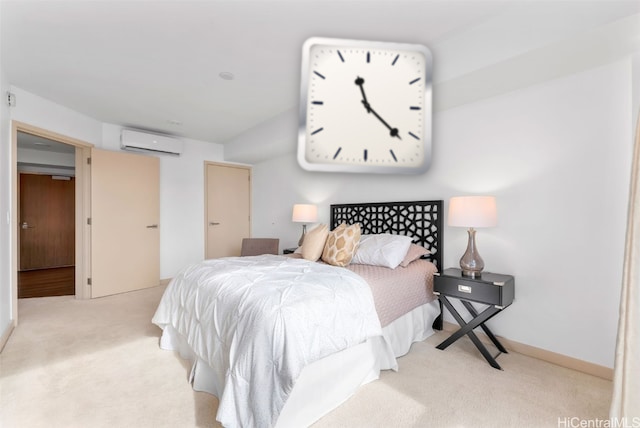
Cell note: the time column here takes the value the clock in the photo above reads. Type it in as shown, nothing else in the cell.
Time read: 11:22
